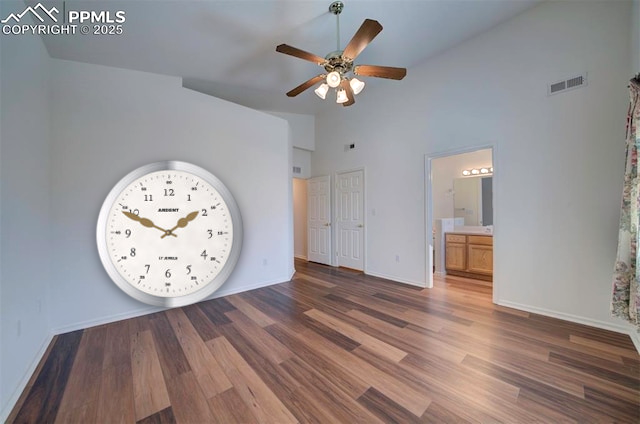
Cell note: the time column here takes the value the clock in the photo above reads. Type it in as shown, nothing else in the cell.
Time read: 1:49
